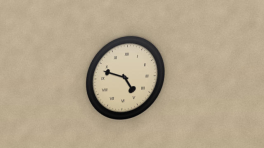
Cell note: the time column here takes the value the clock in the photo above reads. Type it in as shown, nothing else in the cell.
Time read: 4:48
